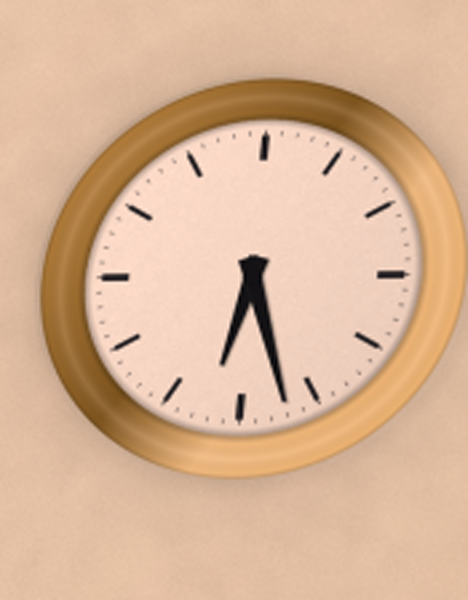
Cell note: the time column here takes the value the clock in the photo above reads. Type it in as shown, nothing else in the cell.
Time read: 6:27
